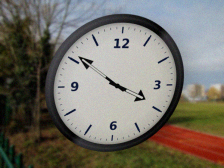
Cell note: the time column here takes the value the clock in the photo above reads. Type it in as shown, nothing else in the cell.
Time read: 3:51
